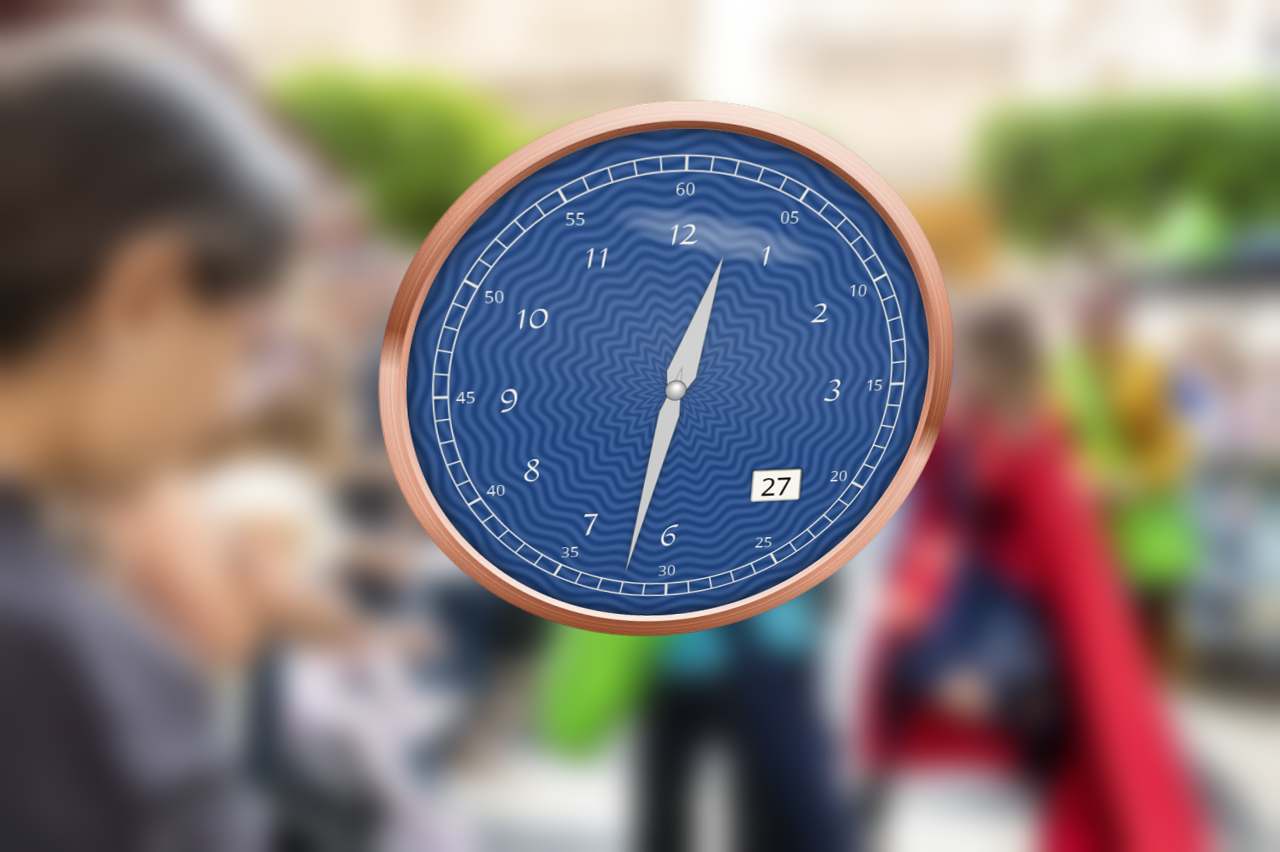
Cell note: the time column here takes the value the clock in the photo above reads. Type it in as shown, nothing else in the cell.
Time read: 12:32
